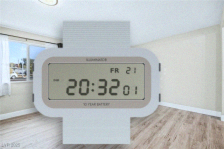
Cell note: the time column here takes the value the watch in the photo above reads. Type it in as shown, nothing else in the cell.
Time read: 20:32:01
